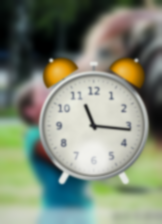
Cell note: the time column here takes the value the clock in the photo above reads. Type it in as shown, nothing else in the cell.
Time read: 11:16
